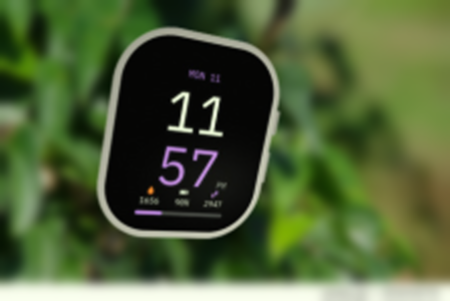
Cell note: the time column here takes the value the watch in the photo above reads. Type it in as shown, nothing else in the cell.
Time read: 11:57
